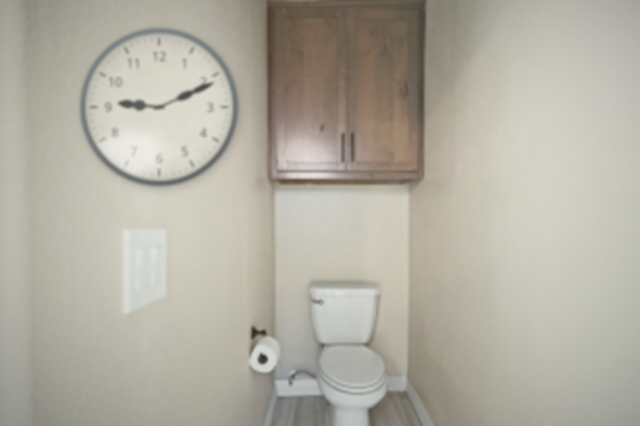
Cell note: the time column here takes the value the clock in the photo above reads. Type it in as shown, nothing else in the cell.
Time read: 9:11
